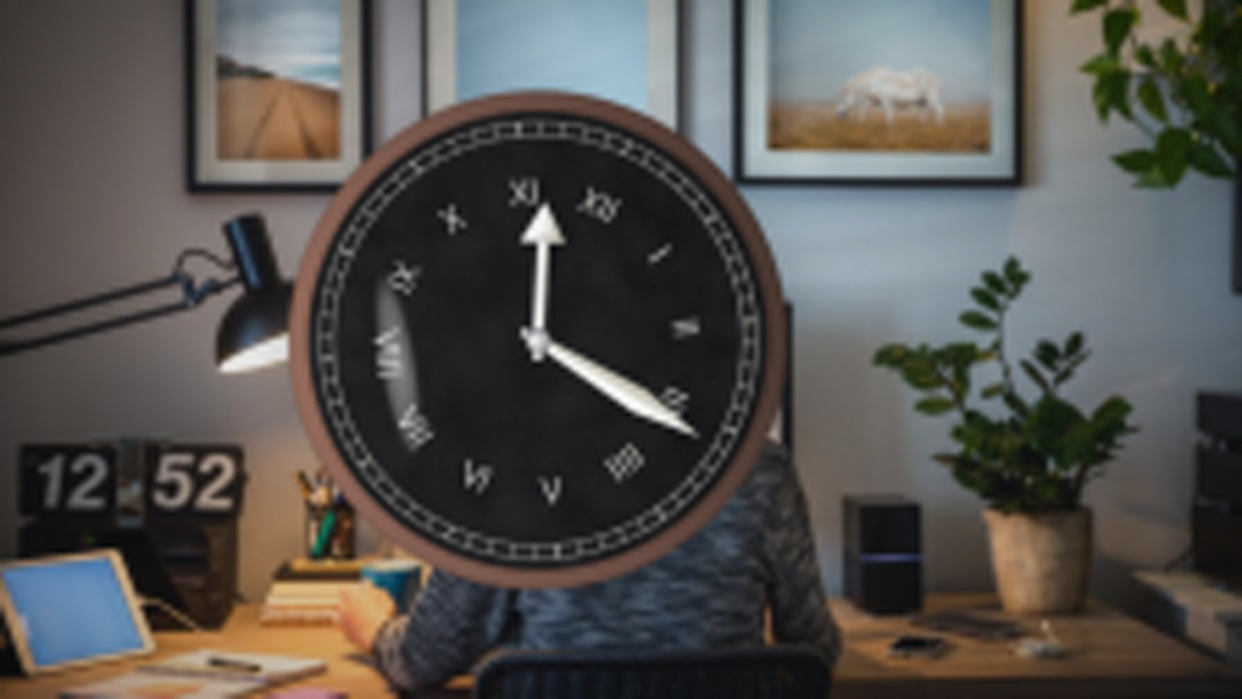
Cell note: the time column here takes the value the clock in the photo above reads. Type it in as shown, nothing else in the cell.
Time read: 11:16
